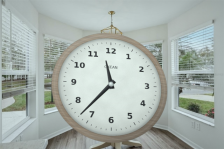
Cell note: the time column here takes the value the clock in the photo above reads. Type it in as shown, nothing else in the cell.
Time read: 11:37
